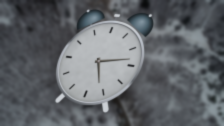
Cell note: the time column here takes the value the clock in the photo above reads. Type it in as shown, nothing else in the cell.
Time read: 5:13
